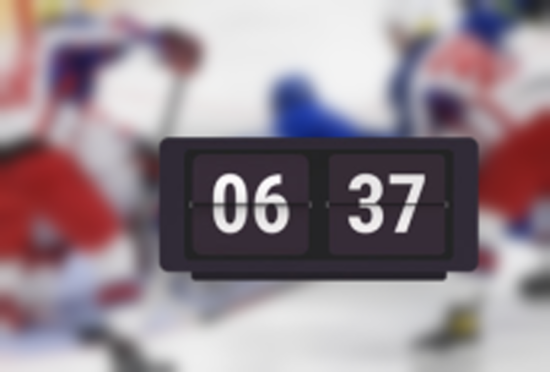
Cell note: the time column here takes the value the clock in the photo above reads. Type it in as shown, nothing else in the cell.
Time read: 6:37
